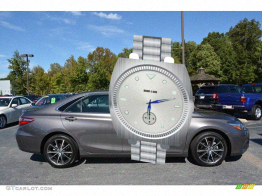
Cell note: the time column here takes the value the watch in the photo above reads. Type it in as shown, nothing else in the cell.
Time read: 6:12
